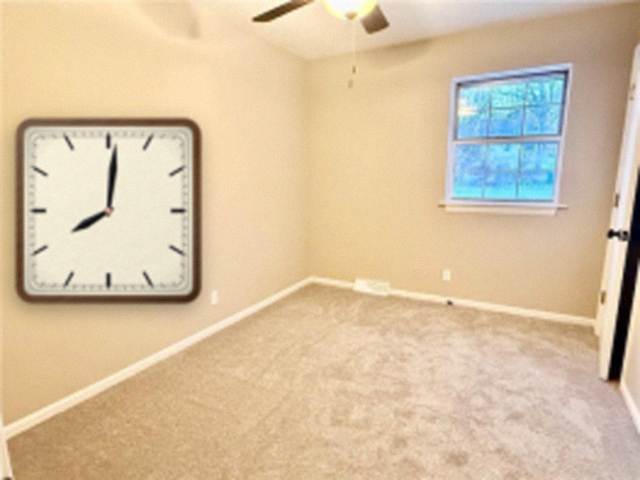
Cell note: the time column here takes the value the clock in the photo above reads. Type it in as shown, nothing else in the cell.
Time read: 8:01
